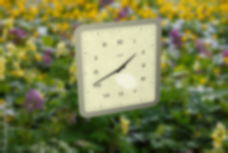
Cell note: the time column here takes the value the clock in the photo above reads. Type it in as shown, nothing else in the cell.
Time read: 1:41
